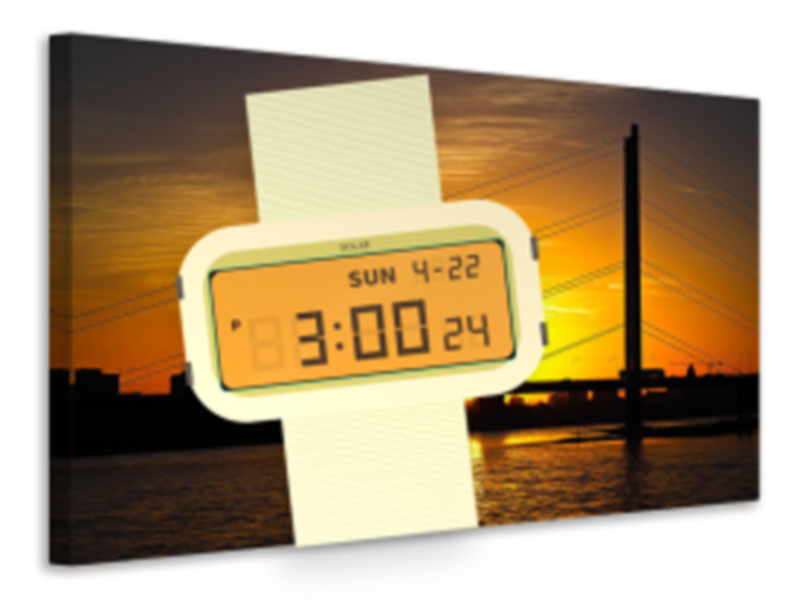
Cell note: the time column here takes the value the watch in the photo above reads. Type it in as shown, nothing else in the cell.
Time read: 3:00:24
